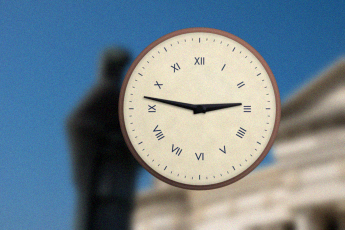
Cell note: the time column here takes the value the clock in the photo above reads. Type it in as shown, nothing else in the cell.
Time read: 2:47
